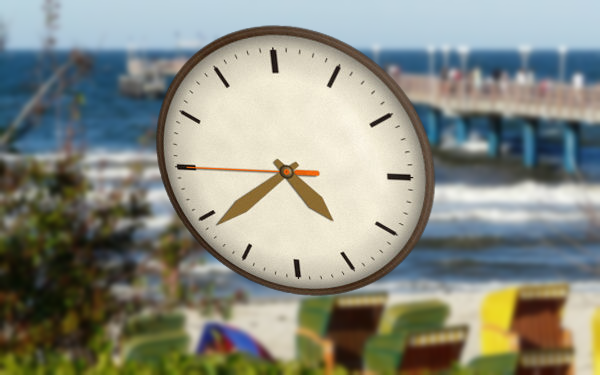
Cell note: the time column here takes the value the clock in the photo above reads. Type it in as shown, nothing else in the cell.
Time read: 4:38:45
